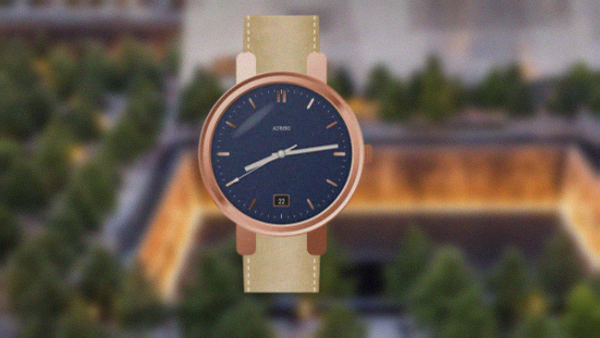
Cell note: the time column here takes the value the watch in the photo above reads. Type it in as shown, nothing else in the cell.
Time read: 8:13:40
